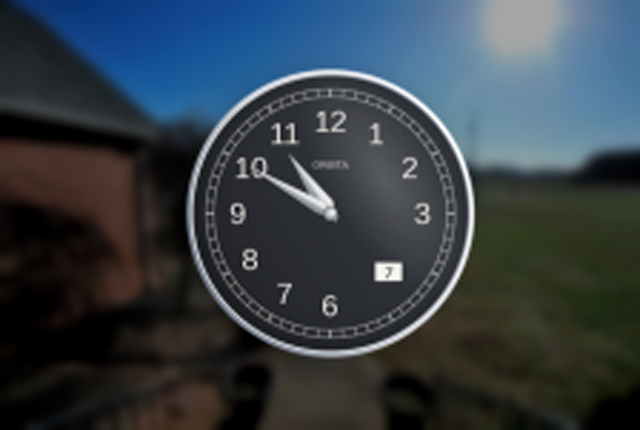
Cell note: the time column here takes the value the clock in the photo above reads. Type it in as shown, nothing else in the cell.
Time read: 10:50
